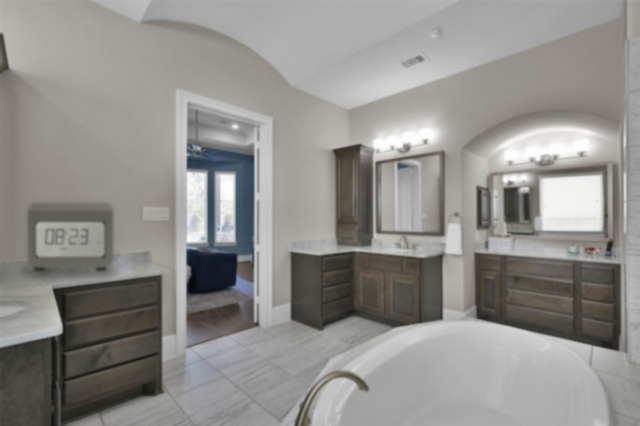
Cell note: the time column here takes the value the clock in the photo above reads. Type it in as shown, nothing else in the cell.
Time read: 8:23
